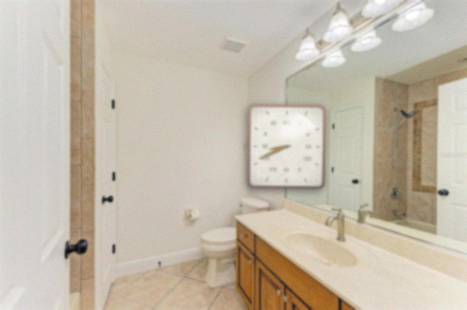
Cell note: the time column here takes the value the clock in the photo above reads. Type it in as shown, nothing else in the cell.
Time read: 8:41
